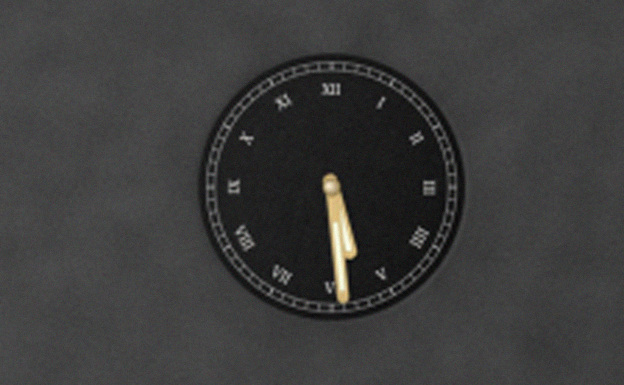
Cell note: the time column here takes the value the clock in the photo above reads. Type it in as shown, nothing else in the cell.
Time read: 5:29
